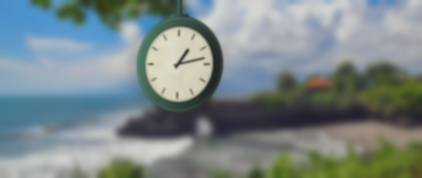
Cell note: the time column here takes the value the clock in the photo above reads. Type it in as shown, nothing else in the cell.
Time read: 1:13
